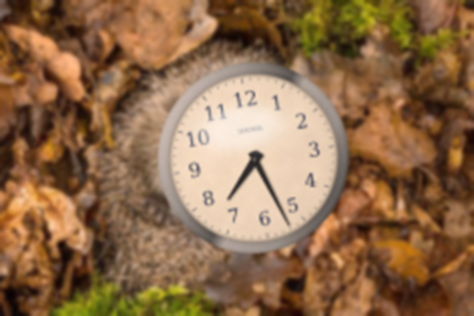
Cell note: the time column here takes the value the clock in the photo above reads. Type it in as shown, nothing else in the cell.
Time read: 7:27
